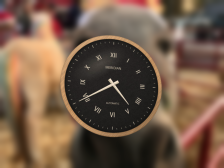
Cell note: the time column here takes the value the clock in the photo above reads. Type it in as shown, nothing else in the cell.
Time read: 4:40
